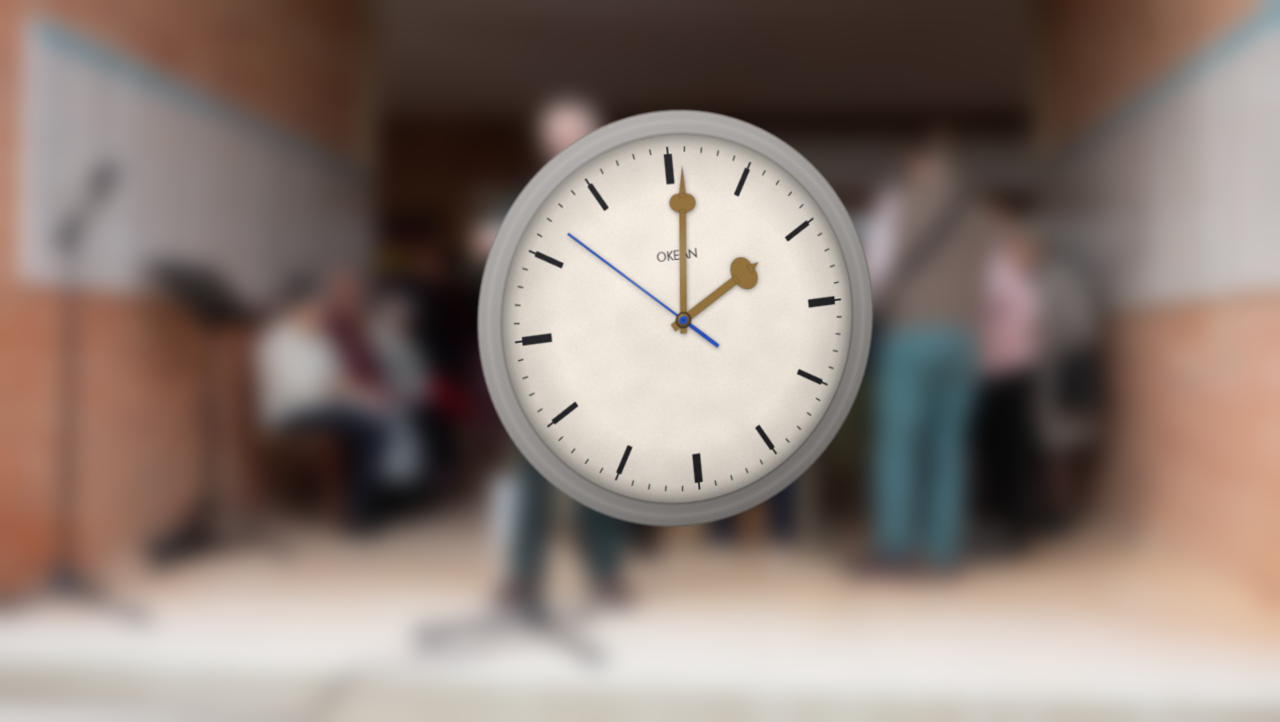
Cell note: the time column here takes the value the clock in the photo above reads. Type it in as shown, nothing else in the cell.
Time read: 2:00:52
